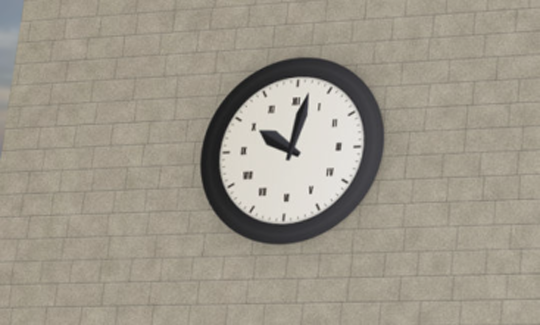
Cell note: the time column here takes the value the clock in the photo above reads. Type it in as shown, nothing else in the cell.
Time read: 10:02
